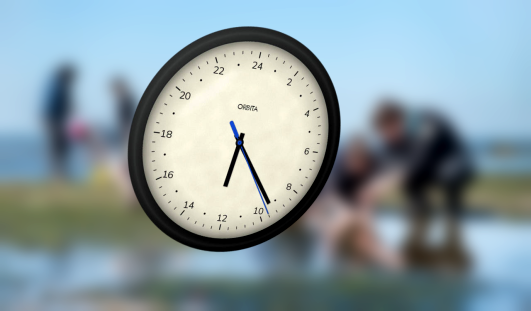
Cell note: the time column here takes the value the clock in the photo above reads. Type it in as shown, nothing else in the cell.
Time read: 12:23:24
